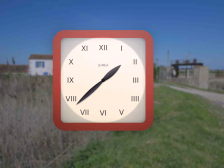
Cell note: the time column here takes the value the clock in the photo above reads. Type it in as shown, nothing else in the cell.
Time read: 1:38
